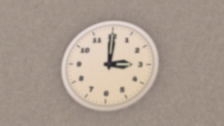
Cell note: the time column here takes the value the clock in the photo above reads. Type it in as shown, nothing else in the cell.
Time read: 3:00
